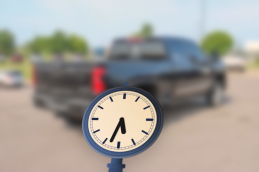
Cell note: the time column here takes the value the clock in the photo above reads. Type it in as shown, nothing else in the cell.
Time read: 5:33
